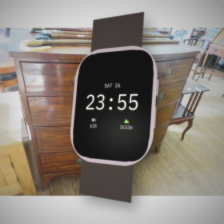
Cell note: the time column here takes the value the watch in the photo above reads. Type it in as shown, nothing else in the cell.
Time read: 23:55
